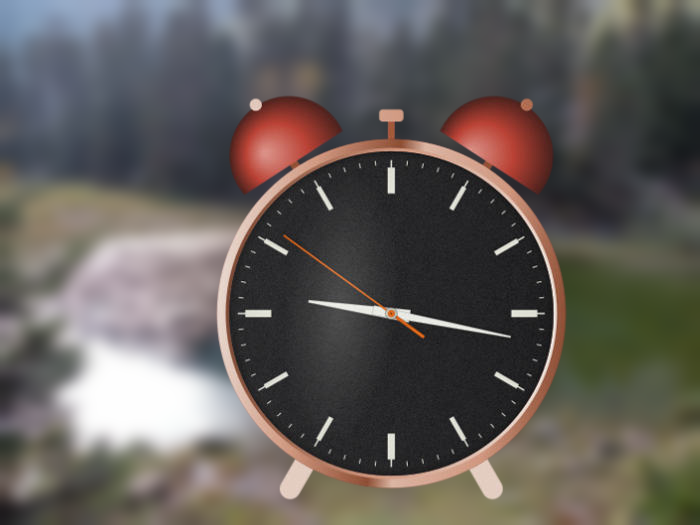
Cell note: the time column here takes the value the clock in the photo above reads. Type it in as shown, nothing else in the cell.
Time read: 9:16:51
